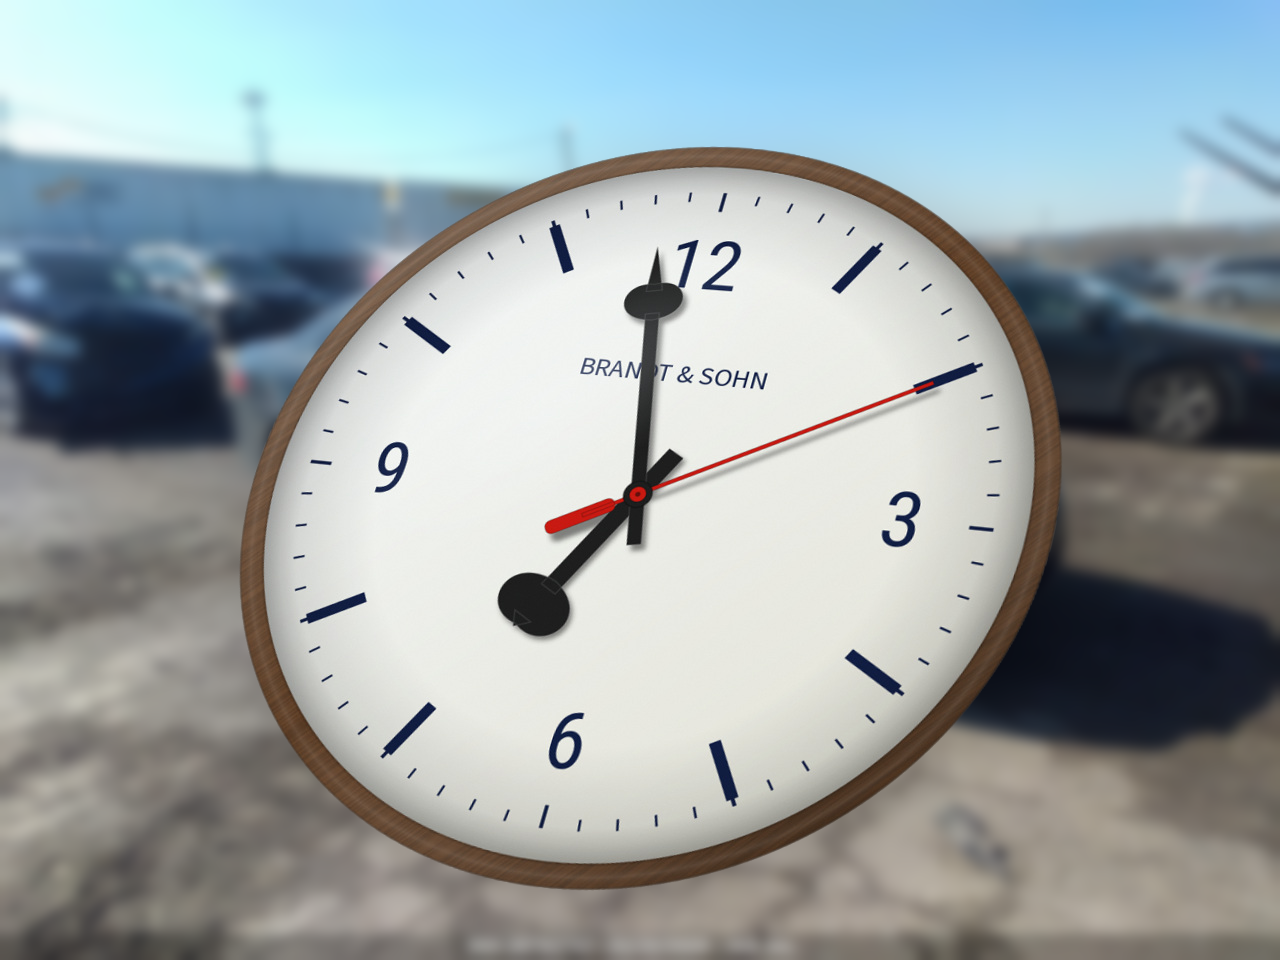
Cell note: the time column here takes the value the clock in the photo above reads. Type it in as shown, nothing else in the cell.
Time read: 6:58:10
